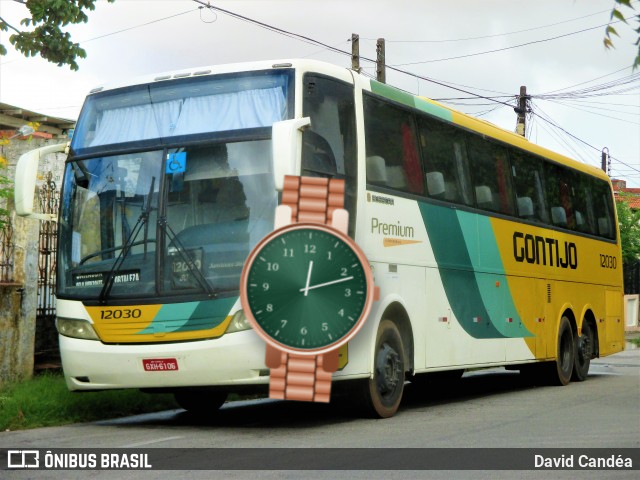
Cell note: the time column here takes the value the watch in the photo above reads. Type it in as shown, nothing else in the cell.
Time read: 12:12
